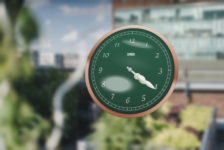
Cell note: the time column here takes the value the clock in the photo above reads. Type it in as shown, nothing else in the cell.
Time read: 4:21
